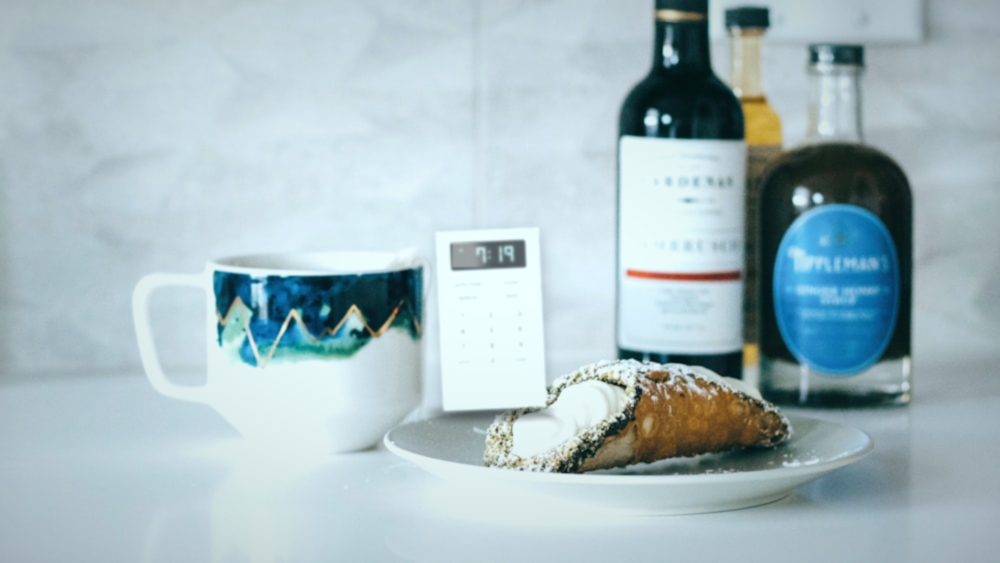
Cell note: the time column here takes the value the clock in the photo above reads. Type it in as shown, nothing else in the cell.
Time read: 7:19
